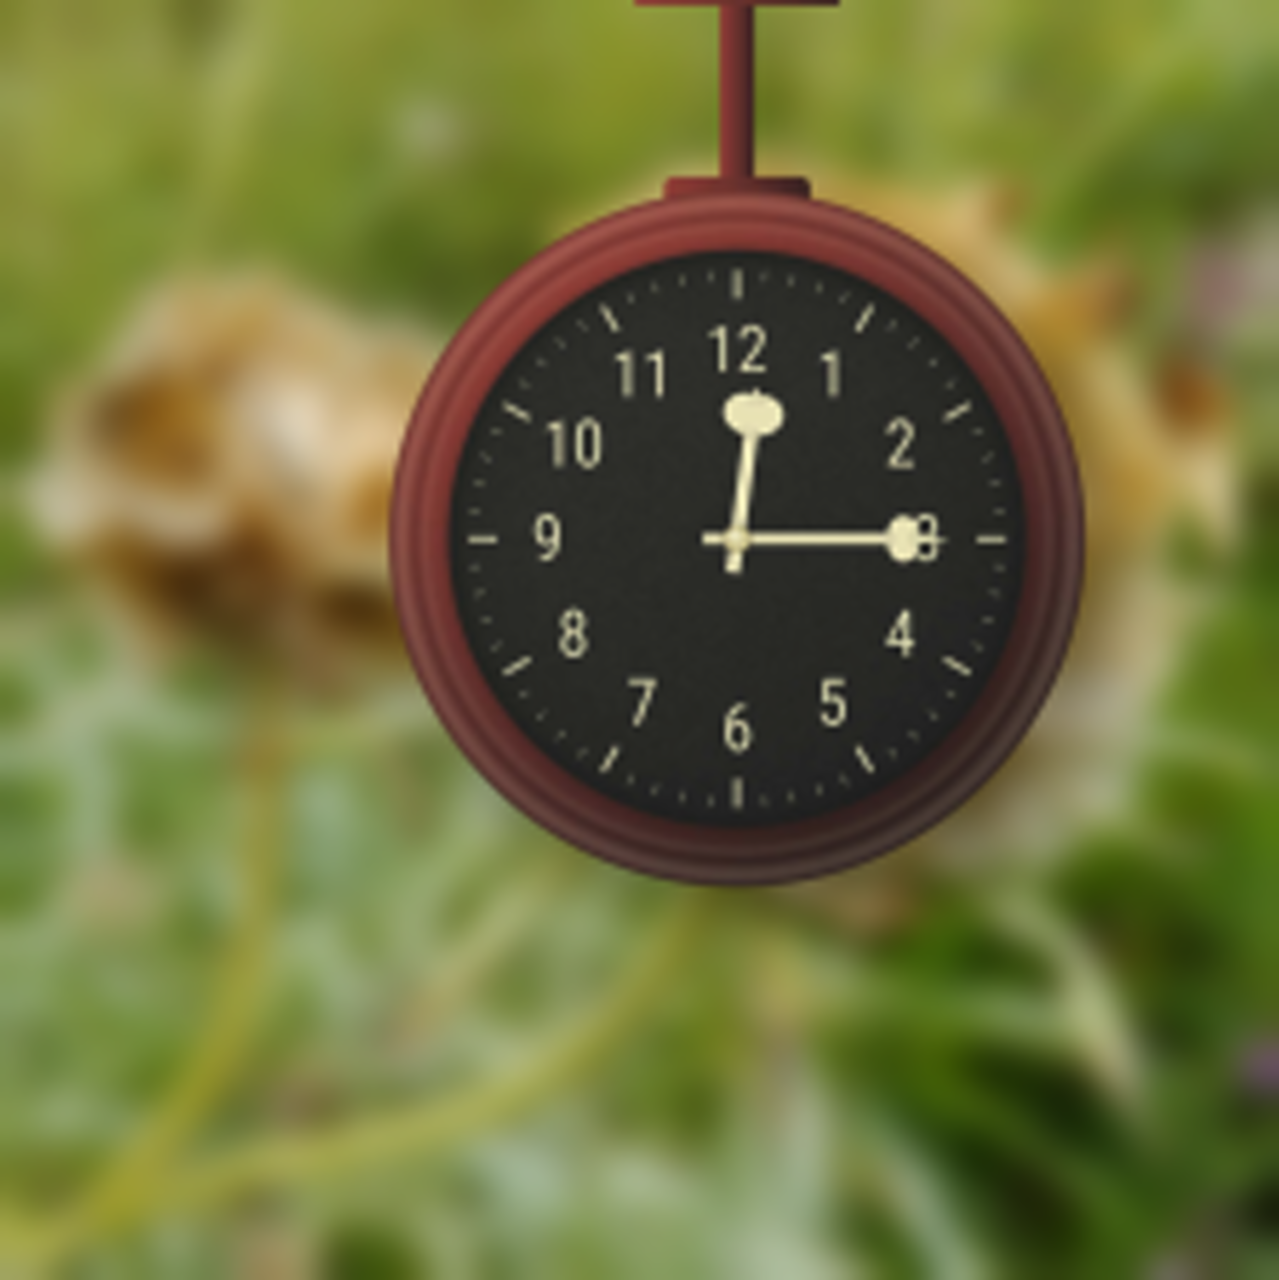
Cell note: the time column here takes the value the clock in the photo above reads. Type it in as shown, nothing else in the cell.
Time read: 12:15
